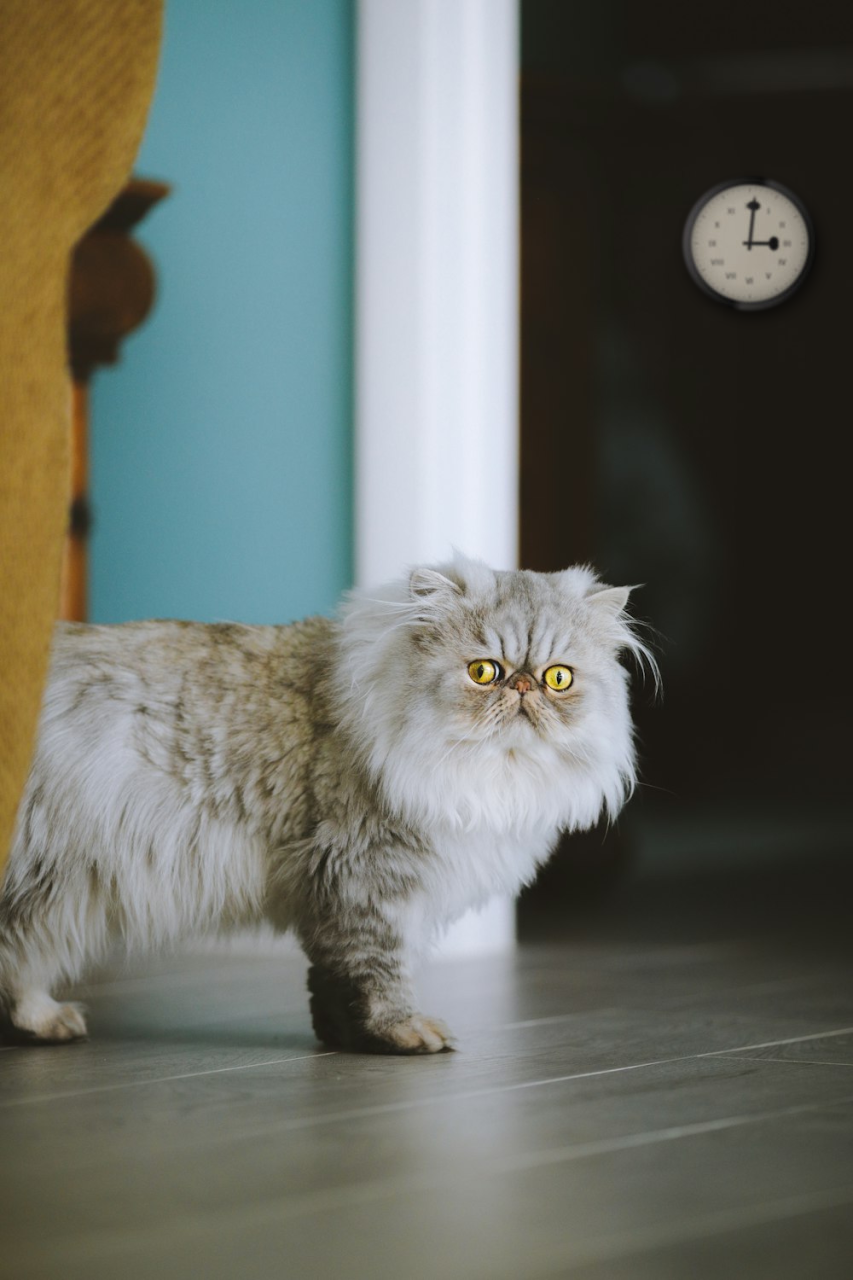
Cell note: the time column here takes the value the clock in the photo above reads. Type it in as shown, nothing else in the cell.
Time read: 3:01
